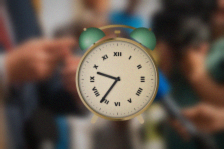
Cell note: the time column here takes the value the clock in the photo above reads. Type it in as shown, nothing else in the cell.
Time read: 9:36
